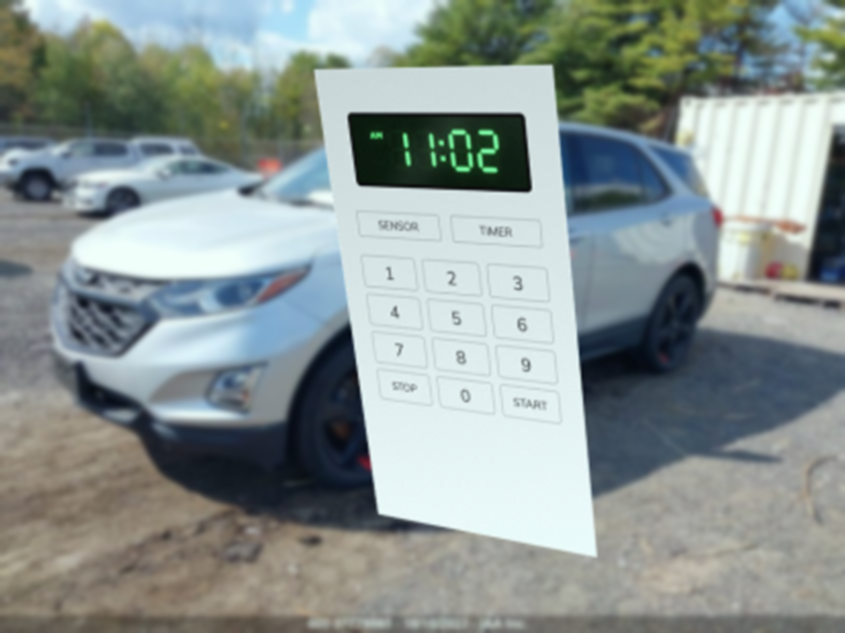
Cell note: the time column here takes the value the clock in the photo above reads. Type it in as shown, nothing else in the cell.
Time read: 11:02
